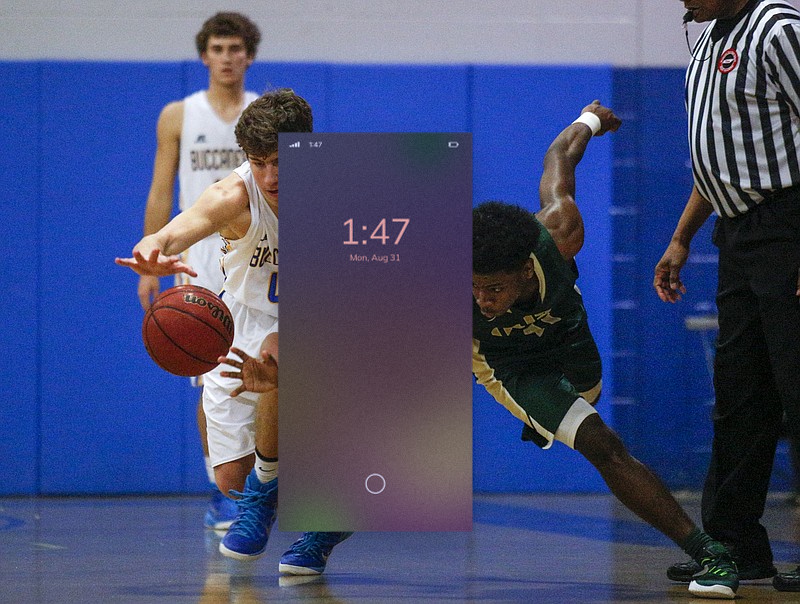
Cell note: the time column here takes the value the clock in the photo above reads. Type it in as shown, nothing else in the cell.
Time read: 1:47
